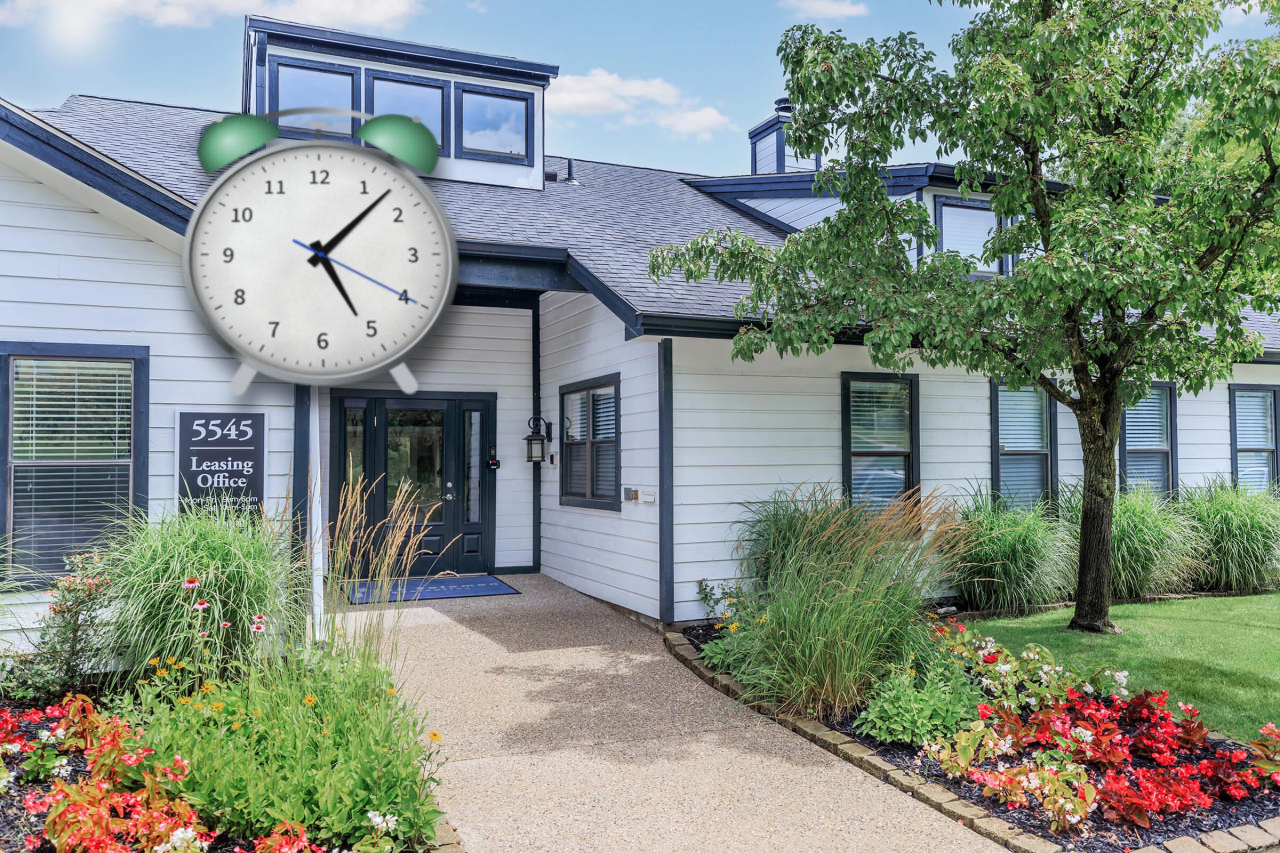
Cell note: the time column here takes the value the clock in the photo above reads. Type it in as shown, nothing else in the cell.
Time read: 5:07:20
